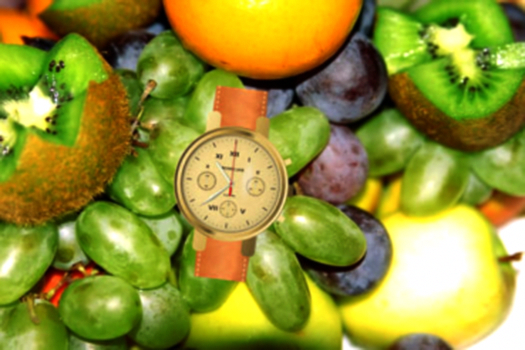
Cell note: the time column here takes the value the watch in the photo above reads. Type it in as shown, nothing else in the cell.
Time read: 10:38
